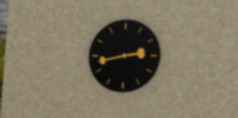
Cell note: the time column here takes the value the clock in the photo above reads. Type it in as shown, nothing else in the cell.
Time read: 2:43
